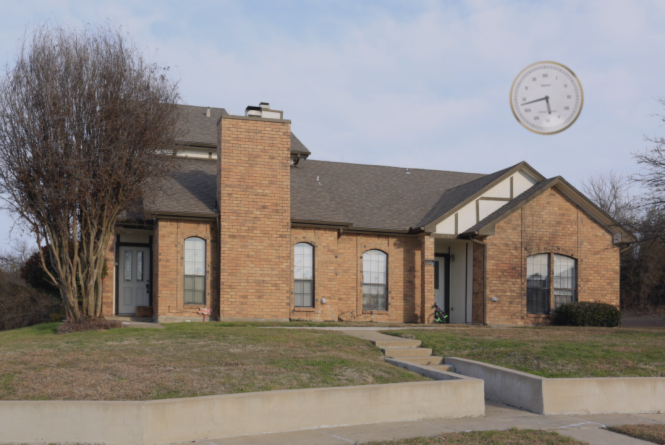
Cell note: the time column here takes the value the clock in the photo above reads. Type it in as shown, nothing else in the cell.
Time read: 5:43
